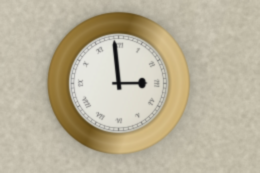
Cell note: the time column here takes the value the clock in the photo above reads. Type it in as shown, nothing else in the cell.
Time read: 2:59
